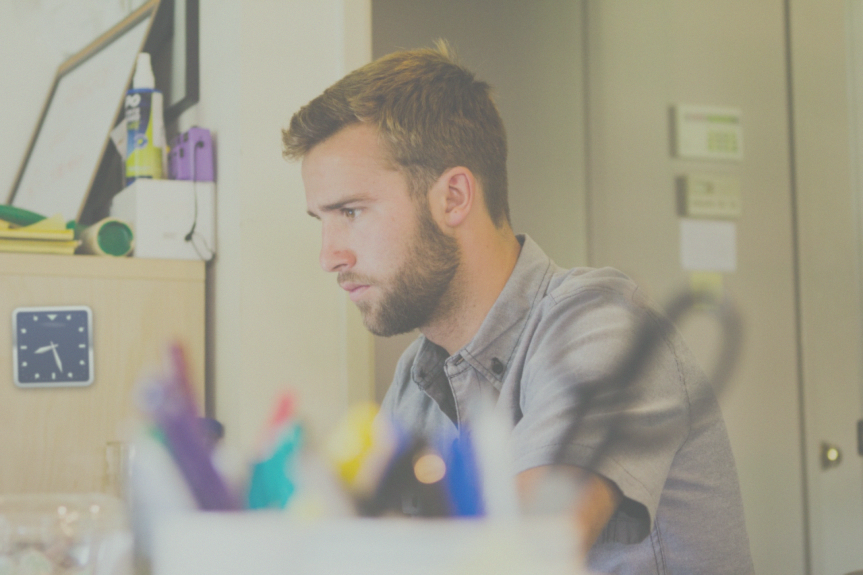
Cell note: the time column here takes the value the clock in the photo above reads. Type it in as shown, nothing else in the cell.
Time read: 8:27
